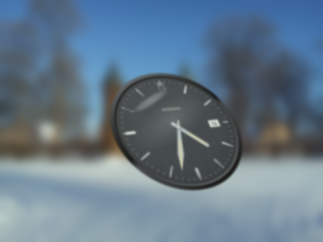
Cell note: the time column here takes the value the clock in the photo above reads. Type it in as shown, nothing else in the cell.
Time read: 4:33
